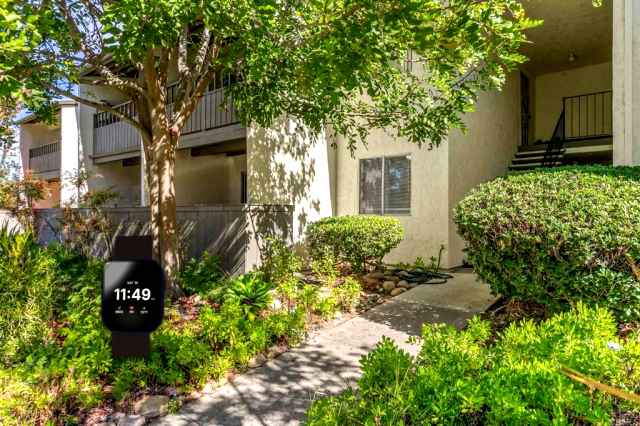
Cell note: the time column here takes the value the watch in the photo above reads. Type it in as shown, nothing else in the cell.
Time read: 11:49
